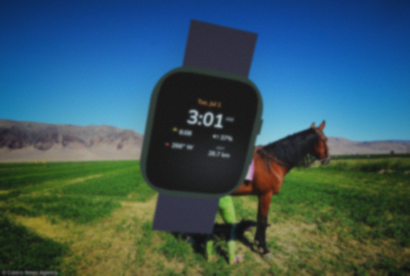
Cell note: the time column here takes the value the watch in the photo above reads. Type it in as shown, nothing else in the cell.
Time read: 3:01
